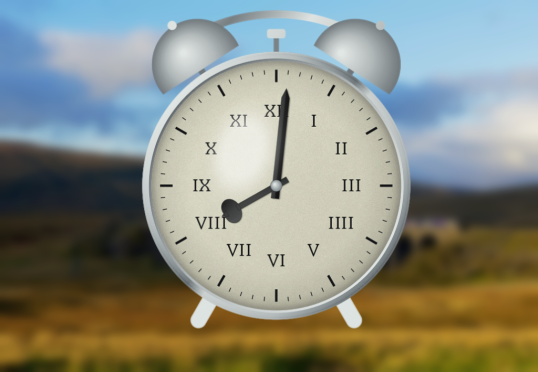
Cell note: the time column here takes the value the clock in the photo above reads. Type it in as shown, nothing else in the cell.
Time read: 8:01
